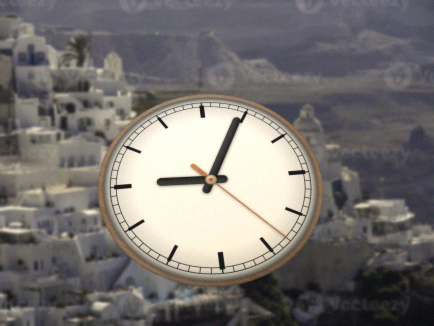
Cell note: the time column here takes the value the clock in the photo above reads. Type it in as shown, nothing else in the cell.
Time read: 9:04:23
